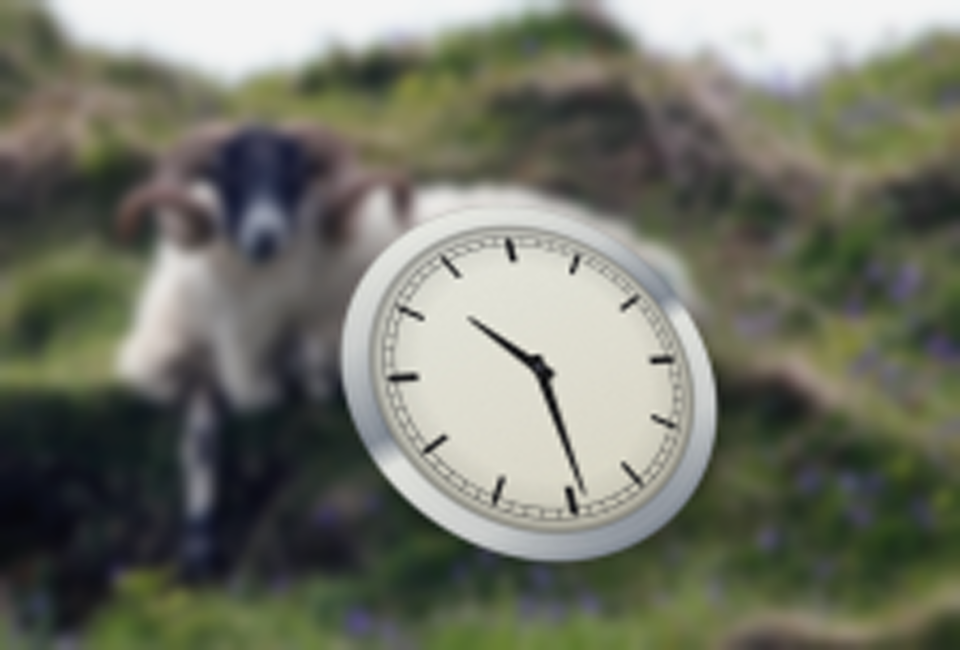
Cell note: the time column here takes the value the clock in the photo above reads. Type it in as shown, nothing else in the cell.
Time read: 10:29
